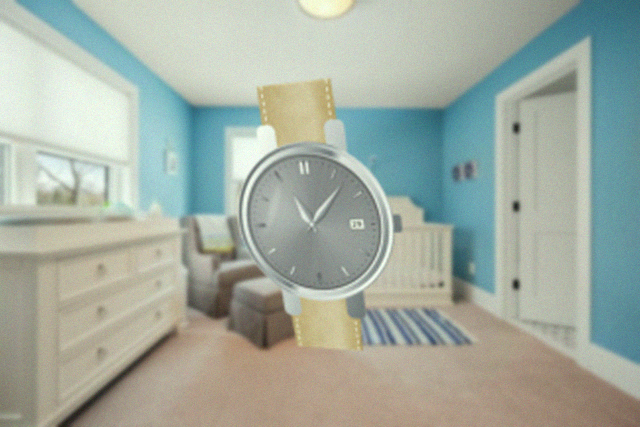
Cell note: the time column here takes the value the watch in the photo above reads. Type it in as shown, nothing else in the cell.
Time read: 11:07
